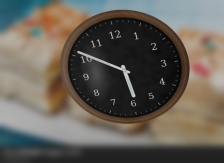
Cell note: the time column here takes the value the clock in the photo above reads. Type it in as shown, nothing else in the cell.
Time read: 5:51
